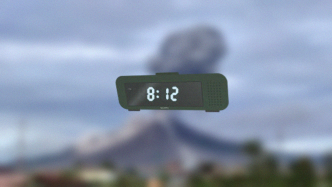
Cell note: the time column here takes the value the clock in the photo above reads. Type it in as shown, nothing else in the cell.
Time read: 8:12
